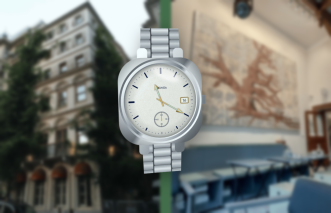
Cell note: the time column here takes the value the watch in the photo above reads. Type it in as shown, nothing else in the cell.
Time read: 11:20
